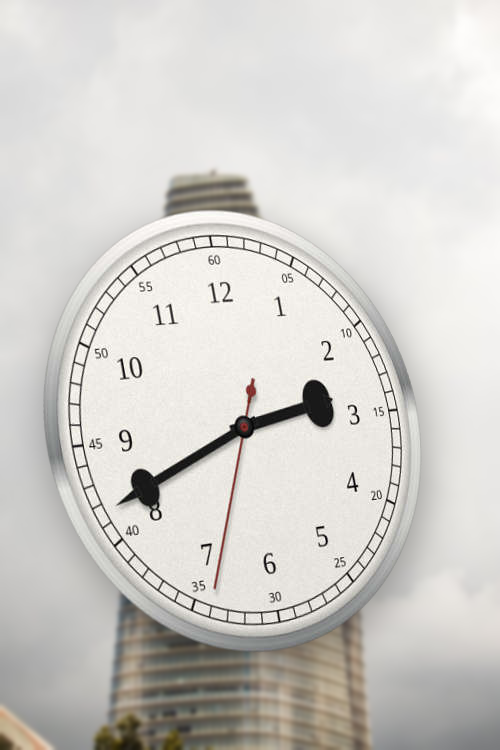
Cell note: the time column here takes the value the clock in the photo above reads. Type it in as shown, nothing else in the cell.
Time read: 2:41:34
